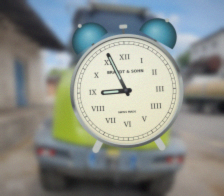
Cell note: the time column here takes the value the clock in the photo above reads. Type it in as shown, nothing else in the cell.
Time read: 8:56
